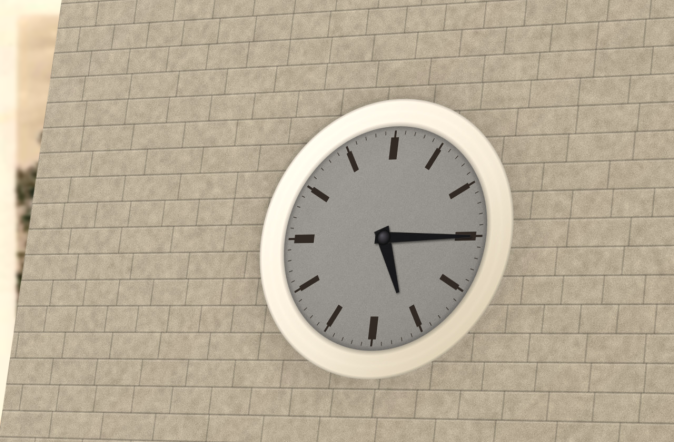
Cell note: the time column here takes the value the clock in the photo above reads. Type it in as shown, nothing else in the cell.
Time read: 5:15
